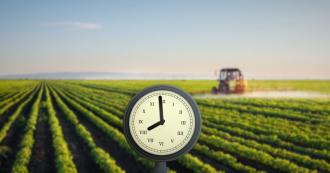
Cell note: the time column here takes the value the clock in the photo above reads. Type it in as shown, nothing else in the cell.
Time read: 7:59
